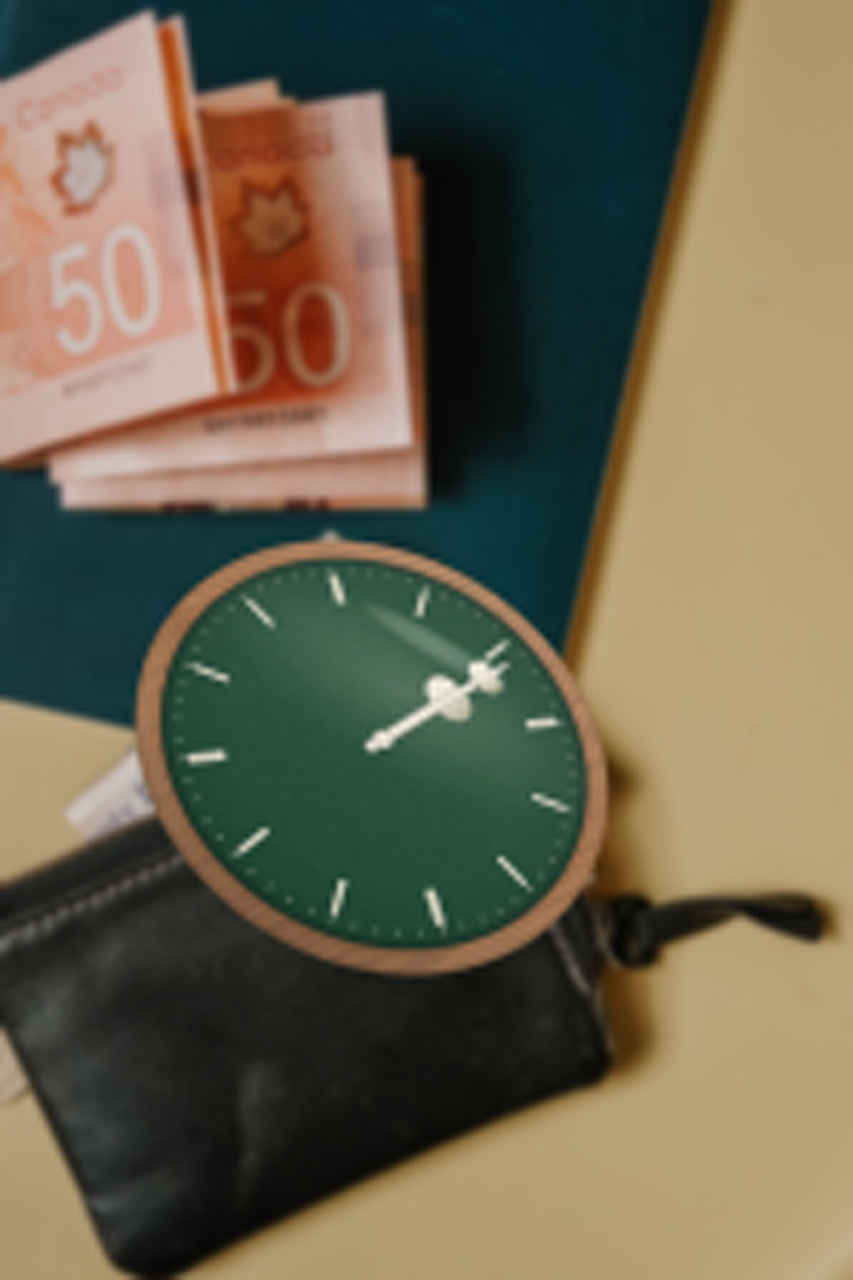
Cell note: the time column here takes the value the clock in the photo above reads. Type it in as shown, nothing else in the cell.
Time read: 2:11
